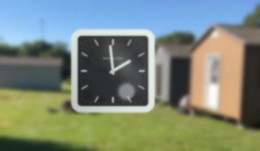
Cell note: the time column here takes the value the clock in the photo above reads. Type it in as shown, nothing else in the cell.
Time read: 1:59
